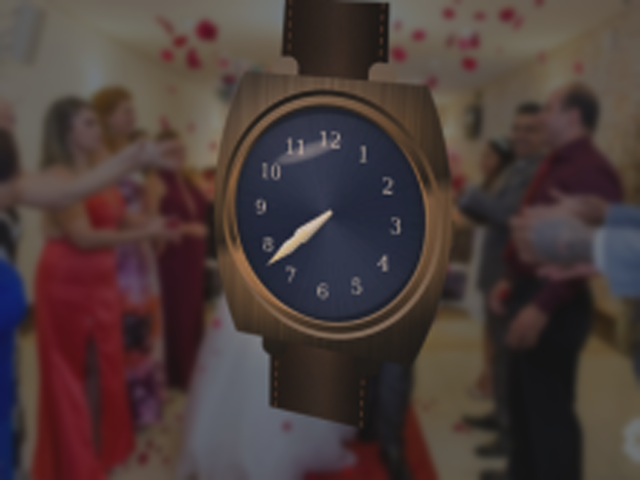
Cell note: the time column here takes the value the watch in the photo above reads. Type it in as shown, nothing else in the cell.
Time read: 7:38
